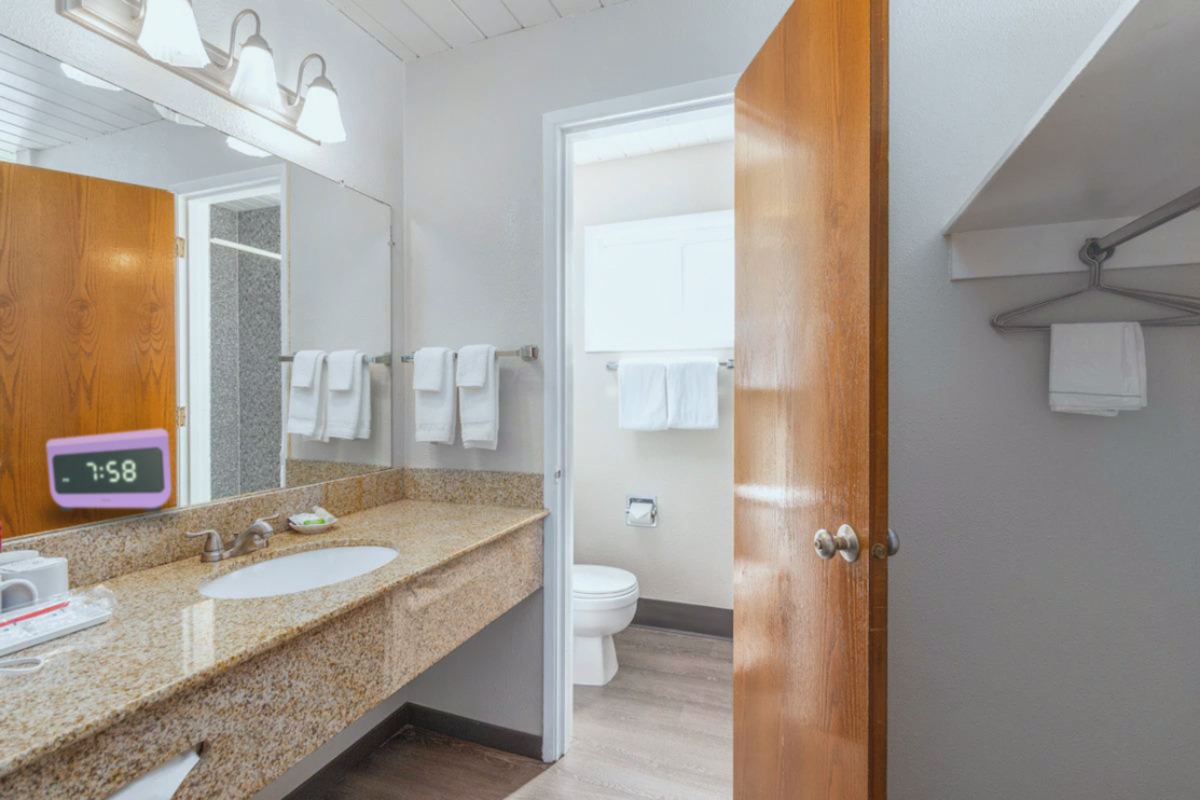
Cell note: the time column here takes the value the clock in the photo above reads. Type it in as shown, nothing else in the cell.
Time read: 7:58
